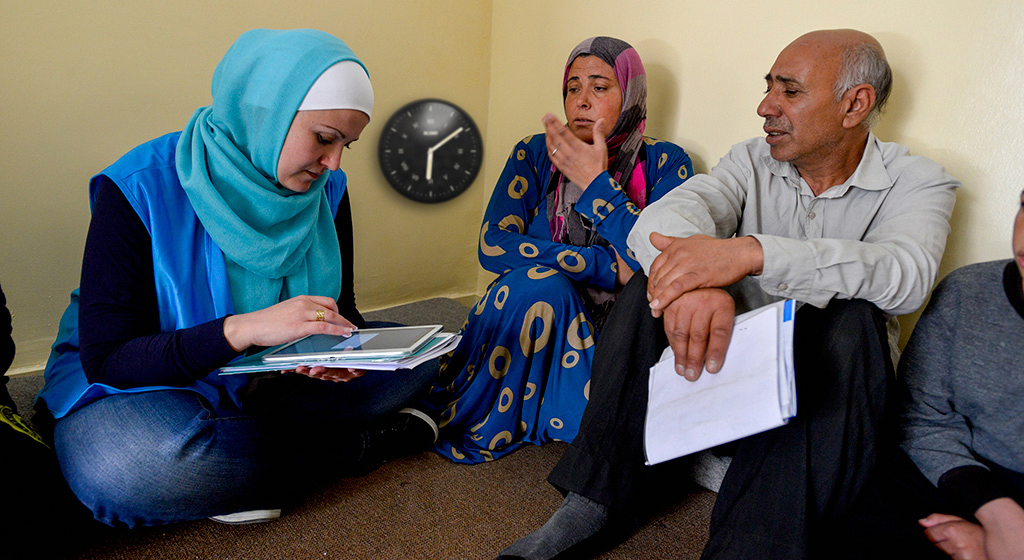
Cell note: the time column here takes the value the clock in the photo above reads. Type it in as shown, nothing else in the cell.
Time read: 6:09
